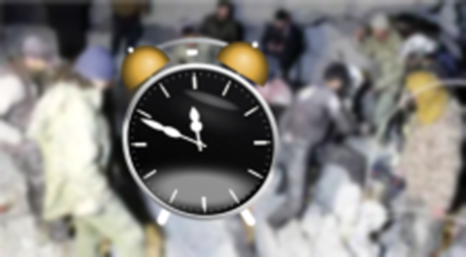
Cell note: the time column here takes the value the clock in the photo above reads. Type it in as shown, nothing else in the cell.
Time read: 11:49
